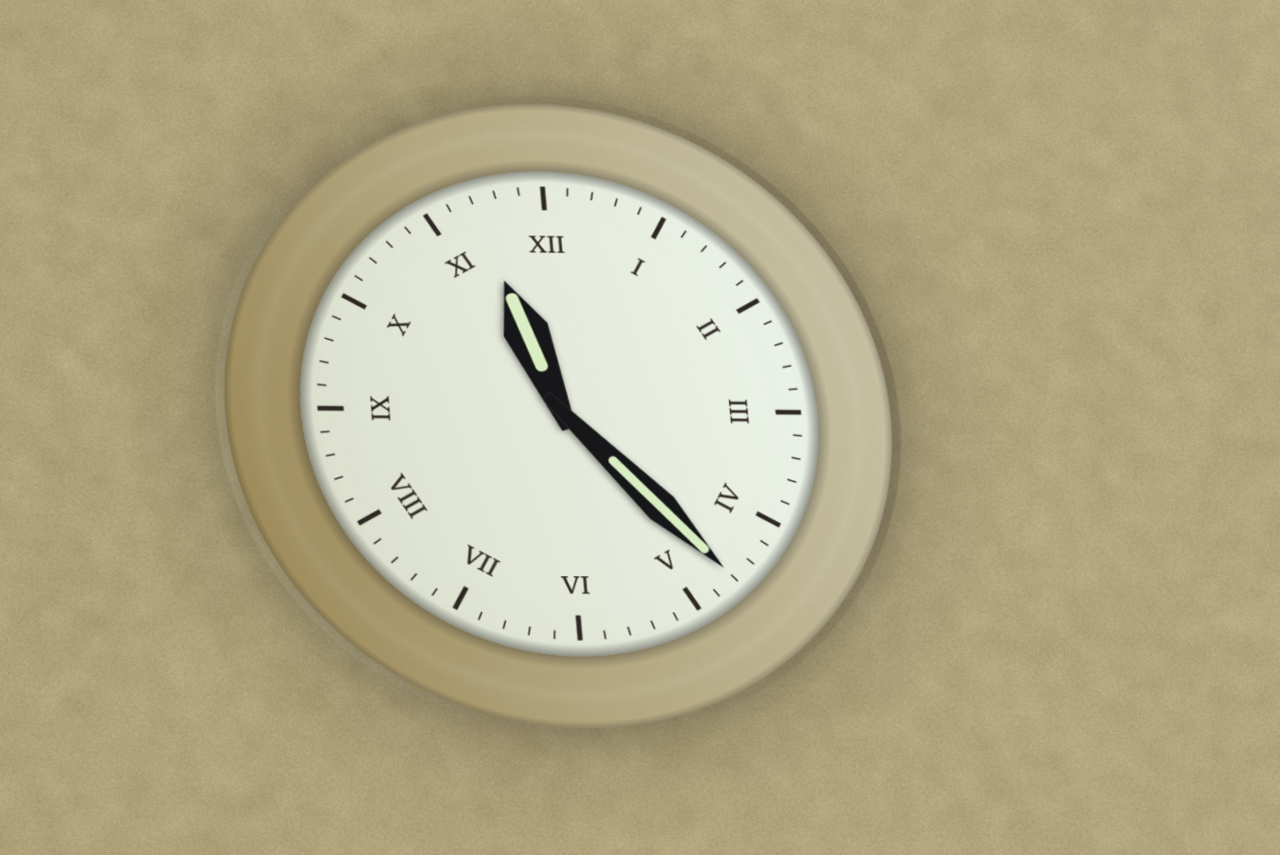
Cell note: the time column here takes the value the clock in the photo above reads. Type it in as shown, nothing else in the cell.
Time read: 11:23
